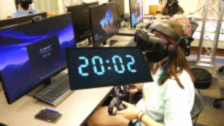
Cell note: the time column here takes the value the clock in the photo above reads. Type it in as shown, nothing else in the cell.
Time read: 20:02
